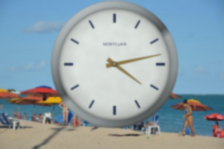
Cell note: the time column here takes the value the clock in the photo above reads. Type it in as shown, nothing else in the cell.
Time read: 4:13
